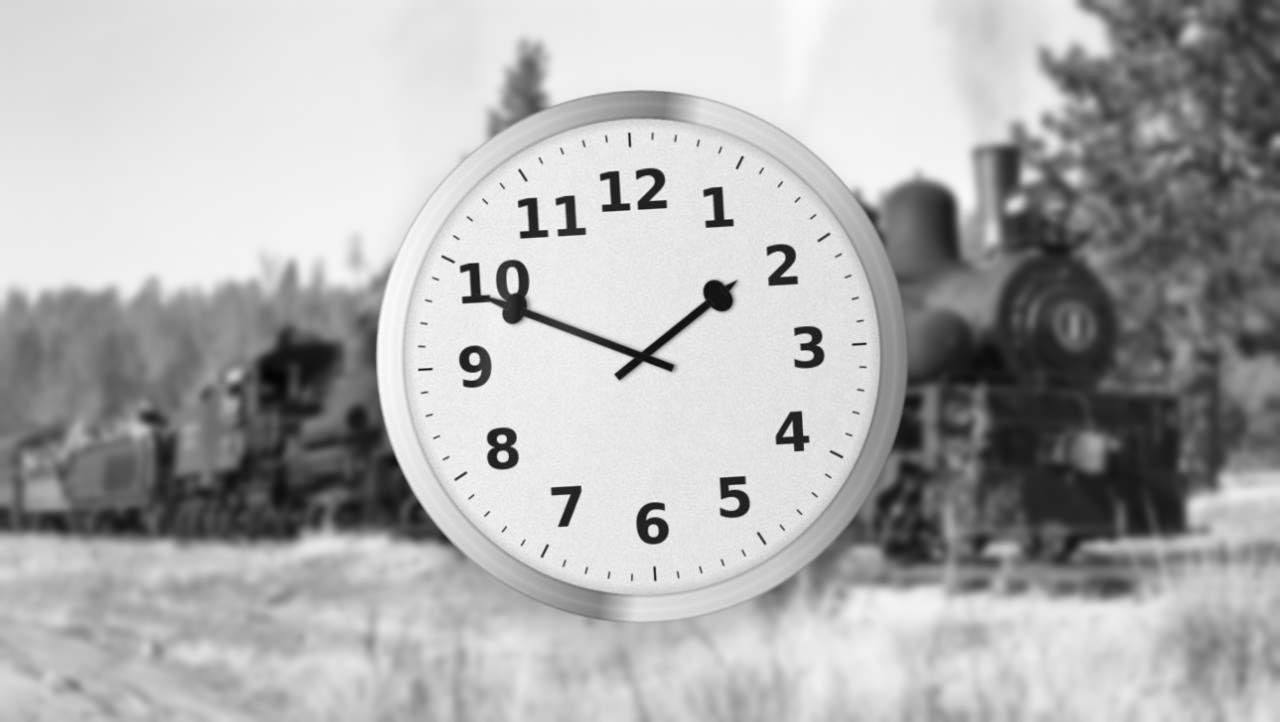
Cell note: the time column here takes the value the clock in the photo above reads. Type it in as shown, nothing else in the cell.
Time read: 1:49
